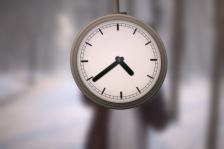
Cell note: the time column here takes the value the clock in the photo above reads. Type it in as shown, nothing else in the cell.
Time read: 4:39
